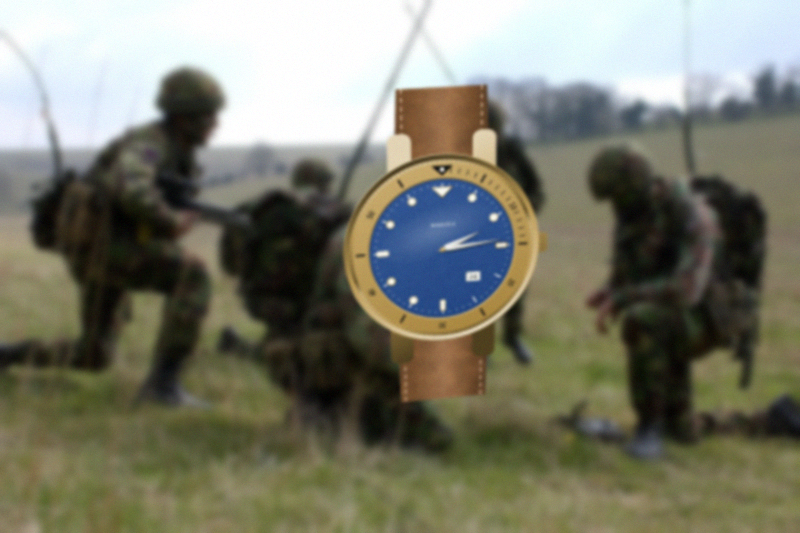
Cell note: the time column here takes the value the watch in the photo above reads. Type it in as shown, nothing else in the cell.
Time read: 2:14
